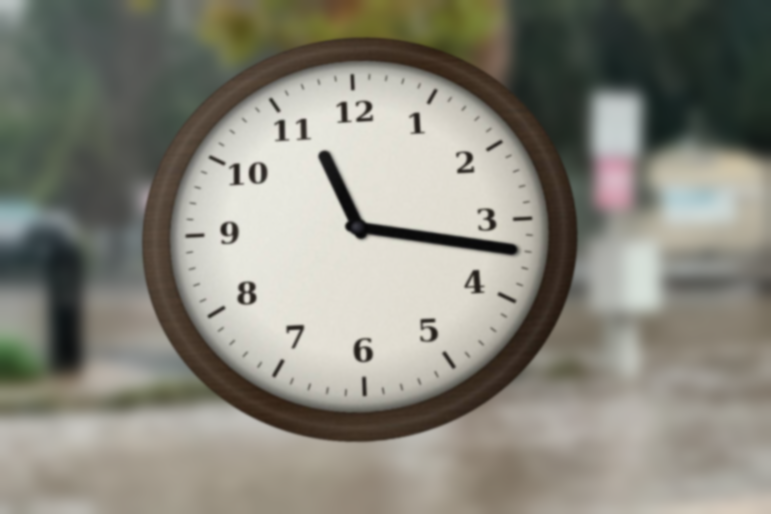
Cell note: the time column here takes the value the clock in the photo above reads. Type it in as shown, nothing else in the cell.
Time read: 11:17
